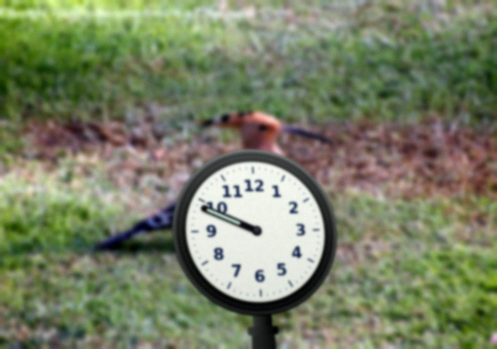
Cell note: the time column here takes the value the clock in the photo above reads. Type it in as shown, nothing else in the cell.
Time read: 9:49
